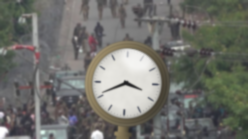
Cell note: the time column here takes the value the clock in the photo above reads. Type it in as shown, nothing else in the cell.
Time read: 3:41
